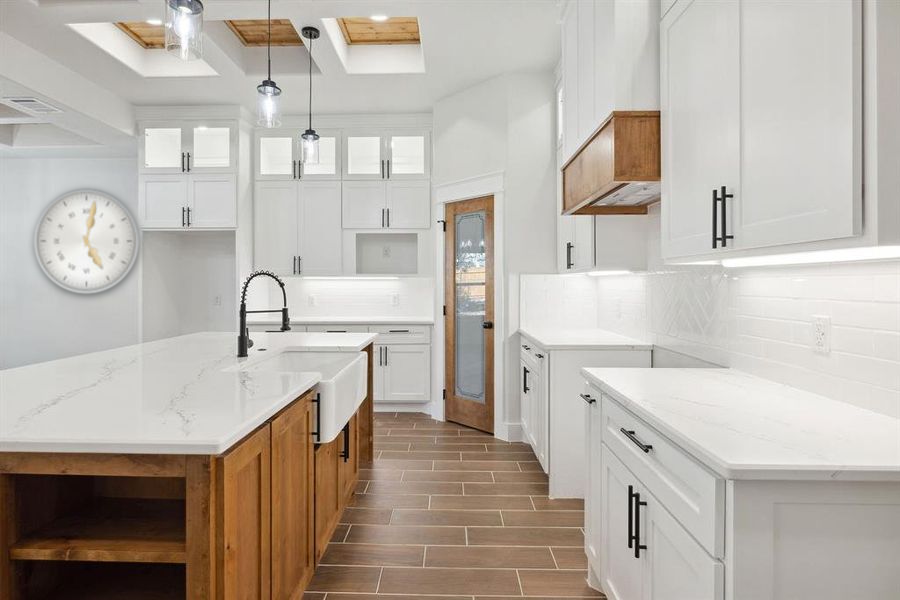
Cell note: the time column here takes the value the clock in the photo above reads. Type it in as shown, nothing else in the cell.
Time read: 5:02
